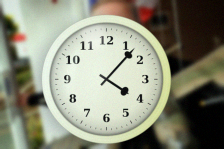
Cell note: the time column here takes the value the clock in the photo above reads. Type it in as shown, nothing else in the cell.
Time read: 4:07
